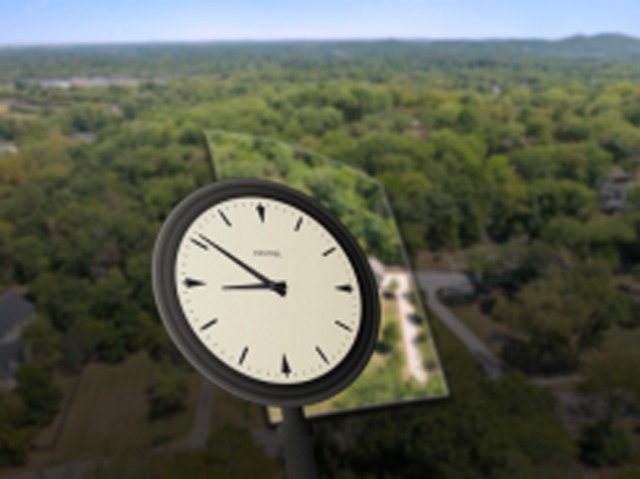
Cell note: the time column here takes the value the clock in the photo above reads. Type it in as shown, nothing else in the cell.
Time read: 8:51
